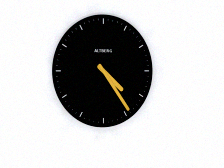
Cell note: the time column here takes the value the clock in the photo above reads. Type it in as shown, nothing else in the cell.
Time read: 4:24
